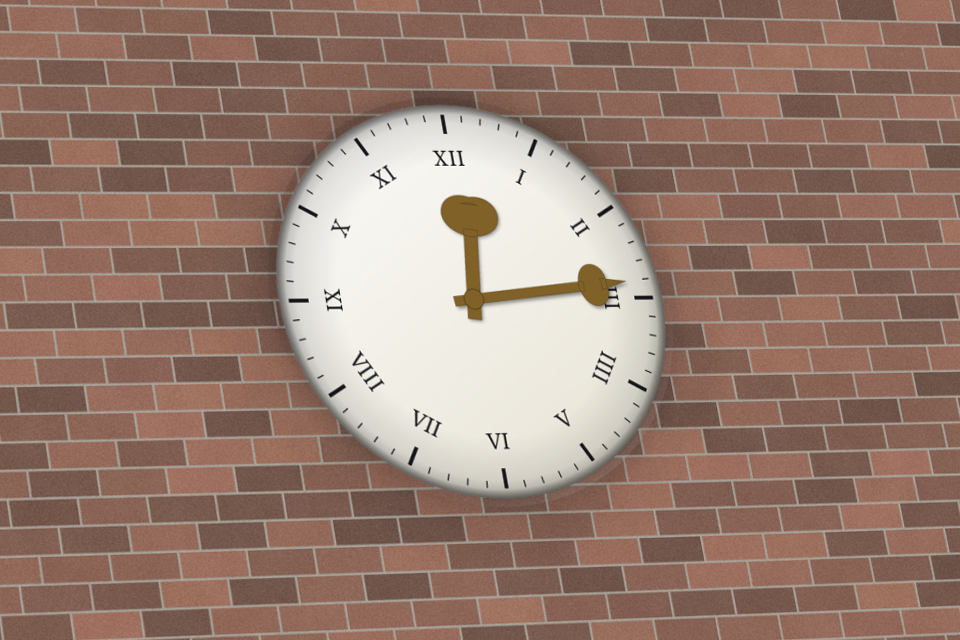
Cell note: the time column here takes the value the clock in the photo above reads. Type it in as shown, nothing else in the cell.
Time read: 12:14
